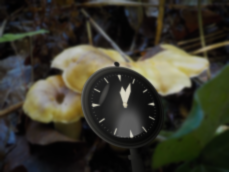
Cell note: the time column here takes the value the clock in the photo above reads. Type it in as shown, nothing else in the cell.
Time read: 12:04
